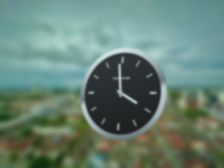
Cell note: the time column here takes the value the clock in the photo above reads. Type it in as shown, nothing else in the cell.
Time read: 3:59
